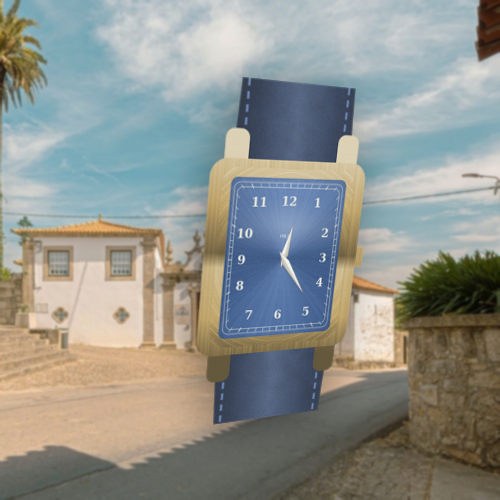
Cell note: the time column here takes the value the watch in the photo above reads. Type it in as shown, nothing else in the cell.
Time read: 12:24
